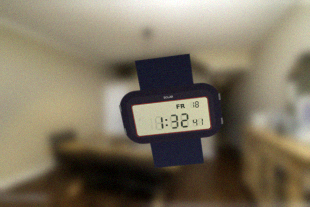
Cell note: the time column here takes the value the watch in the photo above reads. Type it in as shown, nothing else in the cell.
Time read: 1:32:41
